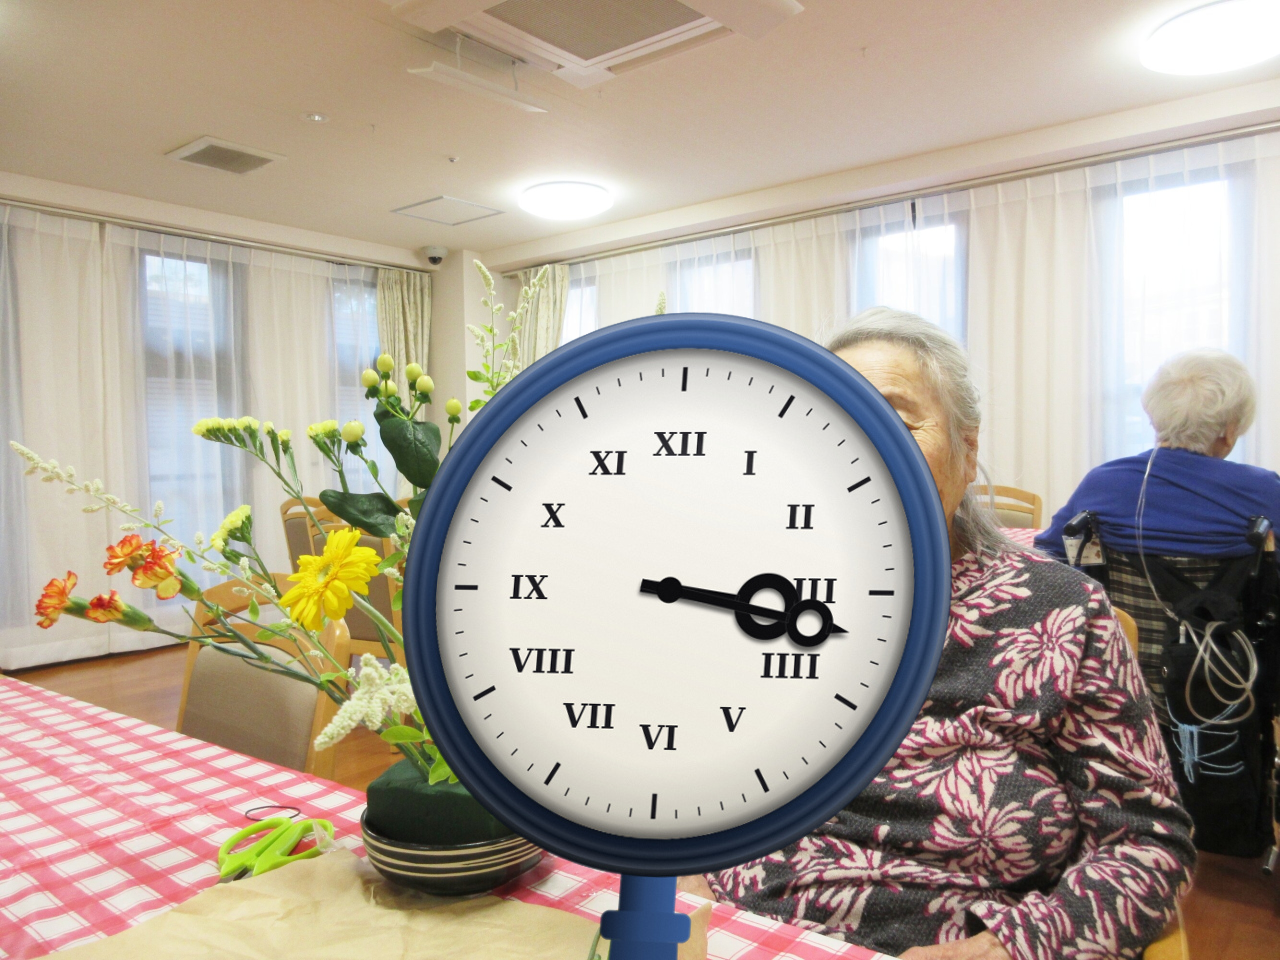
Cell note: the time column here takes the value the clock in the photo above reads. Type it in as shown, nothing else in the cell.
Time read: 3:17
